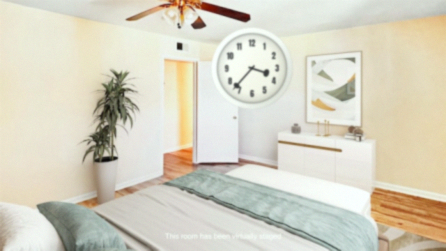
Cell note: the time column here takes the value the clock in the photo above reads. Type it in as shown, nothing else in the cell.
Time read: 3:37
